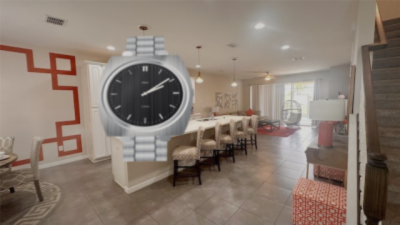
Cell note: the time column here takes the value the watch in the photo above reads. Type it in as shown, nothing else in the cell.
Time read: 2:09
